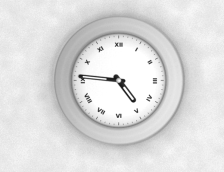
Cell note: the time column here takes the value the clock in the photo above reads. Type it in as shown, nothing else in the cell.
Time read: 4:46
